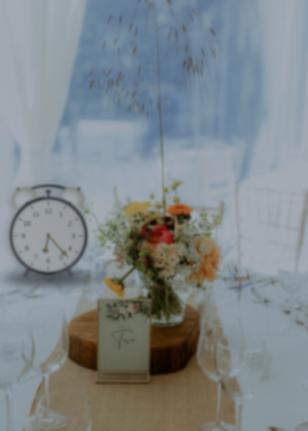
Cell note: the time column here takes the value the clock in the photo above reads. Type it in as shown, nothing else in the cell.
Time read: 6:23
